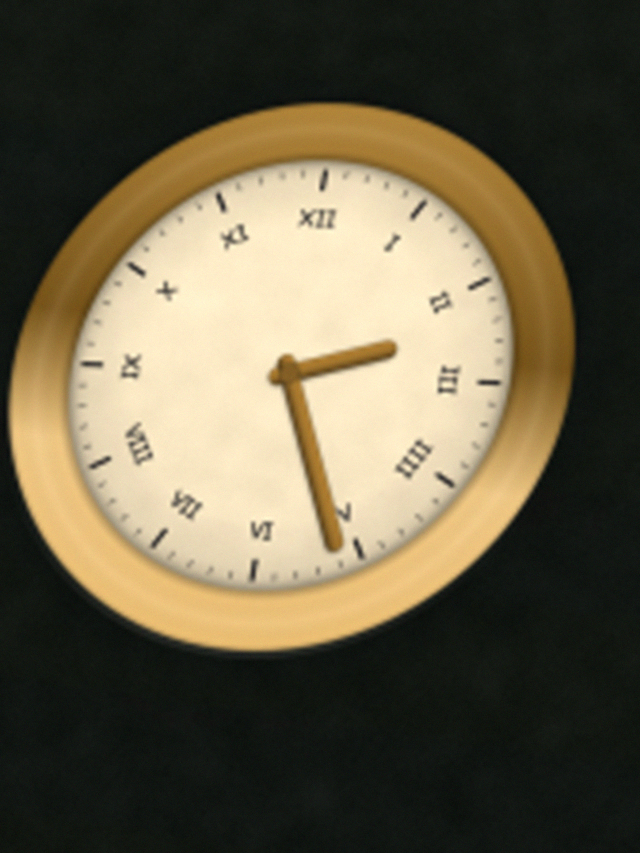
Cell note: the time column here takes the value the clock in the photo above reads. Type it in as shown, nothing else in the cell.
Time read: 2:26
